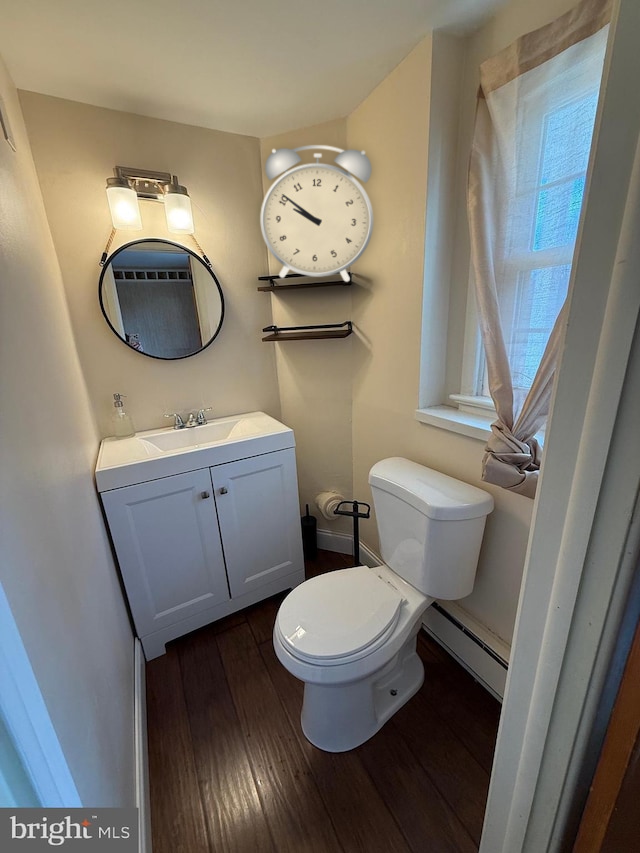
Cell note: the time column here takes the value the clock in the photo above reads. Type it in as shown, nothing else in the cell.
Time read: 9:51
